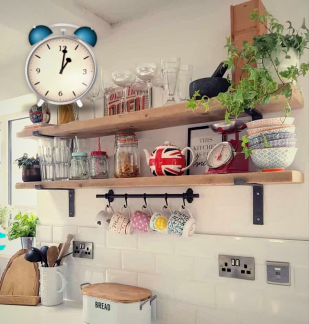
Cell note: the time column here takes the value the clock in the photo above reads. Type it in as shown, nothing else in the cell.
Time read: 1:01
